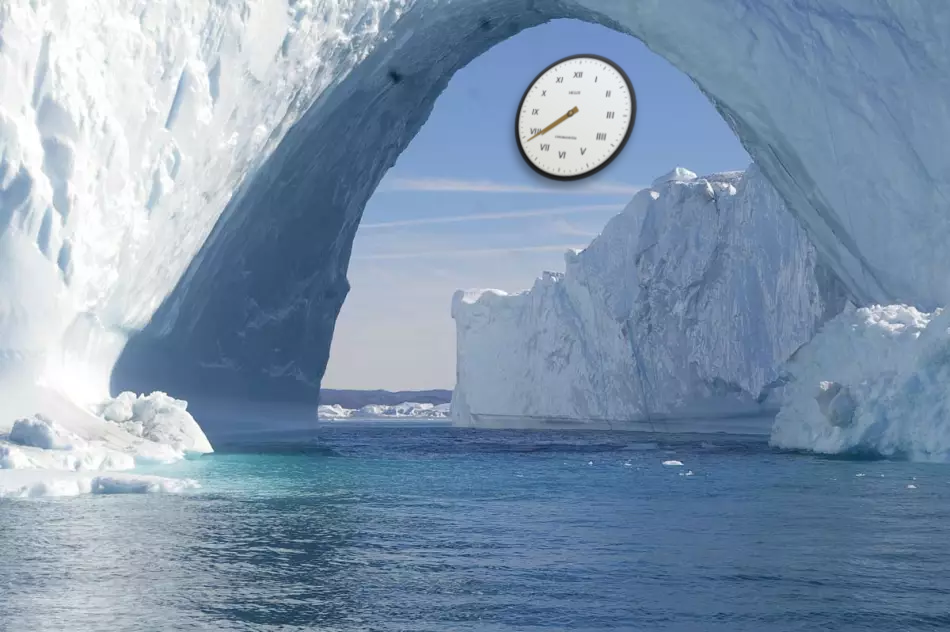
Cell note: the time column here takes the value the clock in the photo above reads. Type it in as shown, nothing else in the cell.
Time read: 7:39
